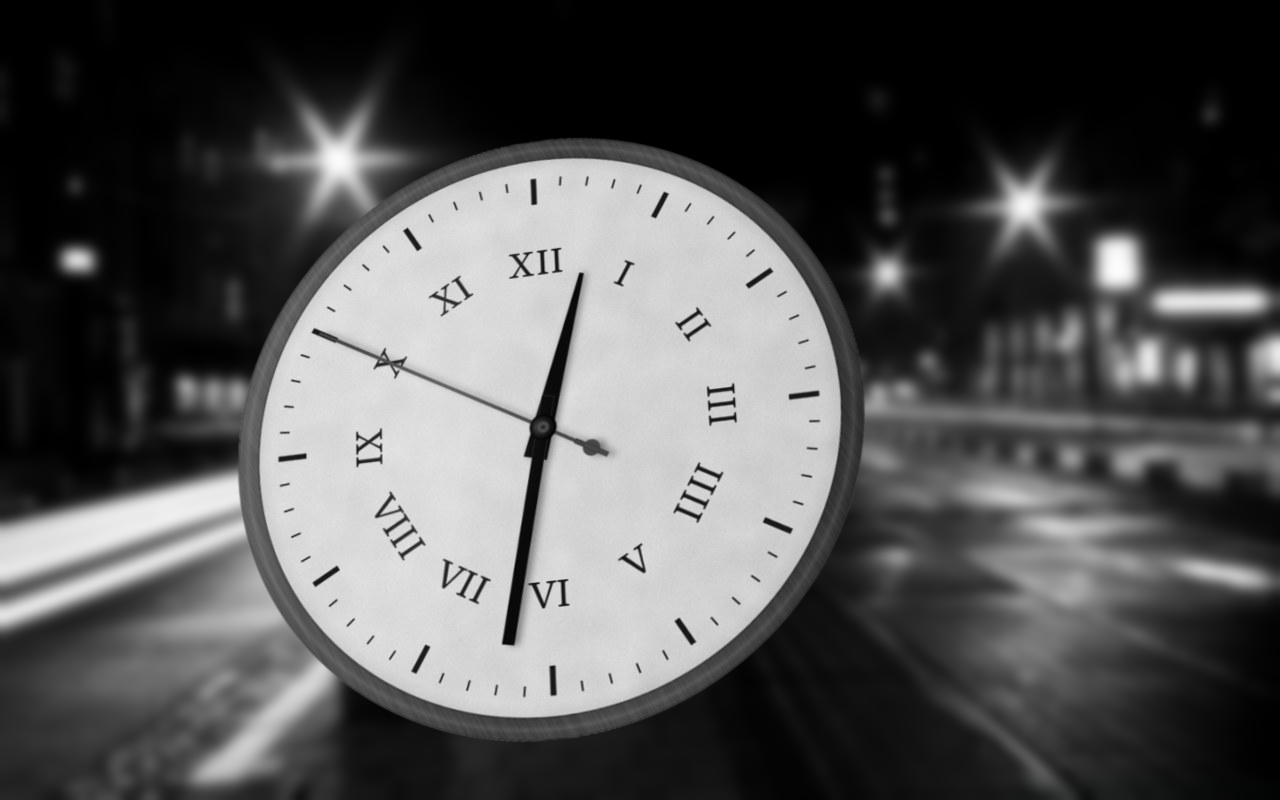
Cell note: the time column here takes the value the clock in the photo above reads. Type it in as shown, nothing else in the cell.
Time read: 12:31:50
